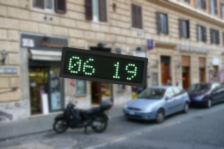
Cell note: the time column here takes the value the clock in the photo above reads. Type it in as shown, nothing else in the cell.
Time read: 6:19
